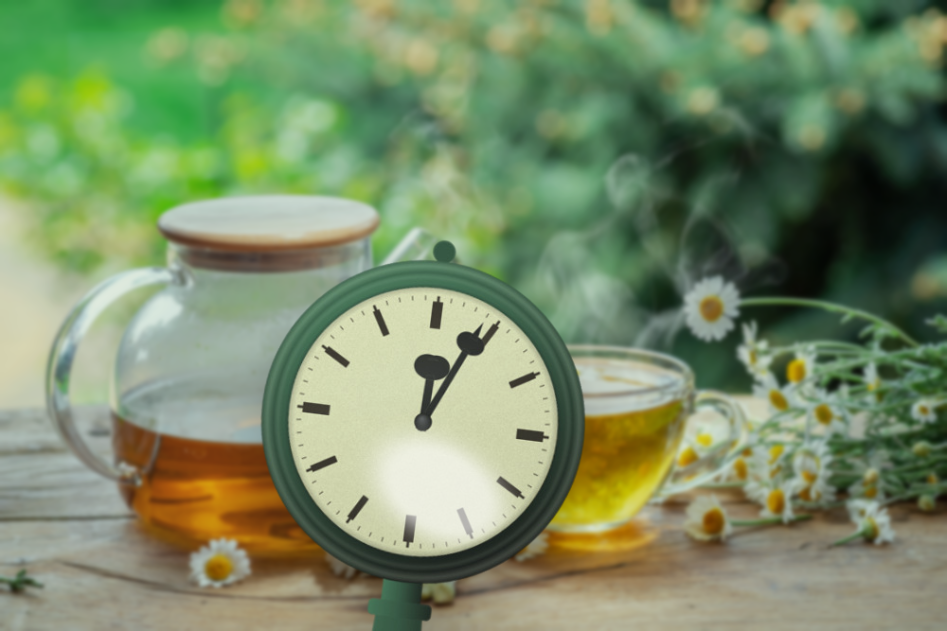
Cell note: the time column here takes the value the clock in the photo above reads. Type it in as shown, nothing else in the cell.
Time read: 12:04
